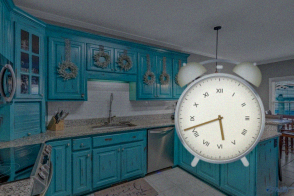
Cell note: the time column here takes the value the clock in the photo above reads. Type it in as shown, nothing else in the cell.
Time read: 5:42
